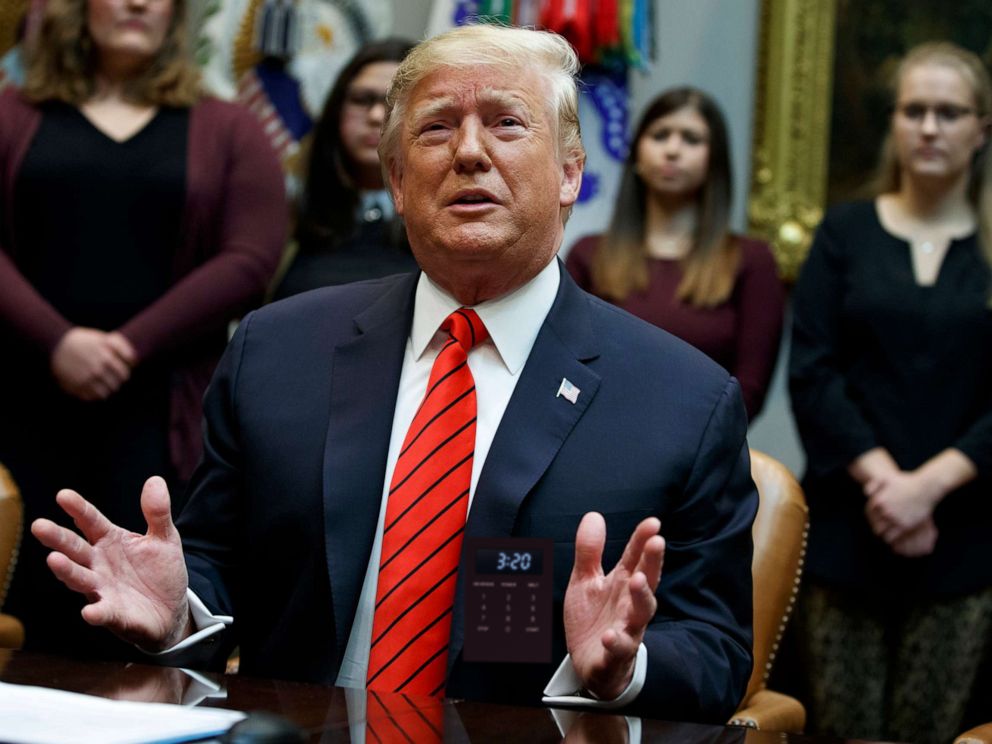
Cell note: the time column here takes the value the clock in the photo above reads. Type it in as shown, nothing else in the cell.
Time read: 3:20
